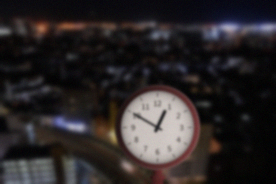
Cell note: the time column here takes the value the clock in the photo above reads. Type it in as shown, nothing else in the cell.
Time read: 12:50
